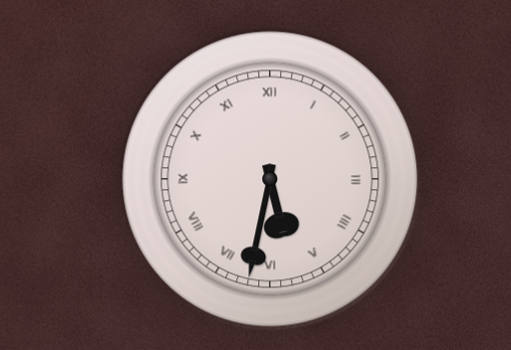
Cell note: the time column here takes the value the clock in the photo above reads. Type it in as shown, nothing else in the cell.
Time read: 5:32
